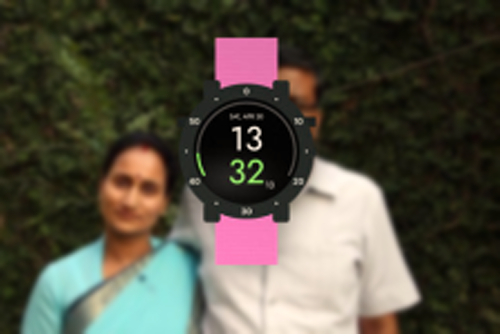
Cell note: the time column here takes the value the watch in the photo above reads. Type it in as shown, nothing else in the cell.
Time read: 13:32
